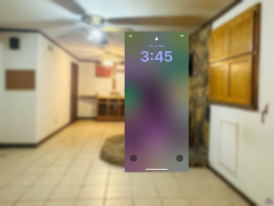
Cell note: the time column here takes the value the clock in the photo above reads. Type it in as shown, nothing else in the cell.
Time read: 3:45
